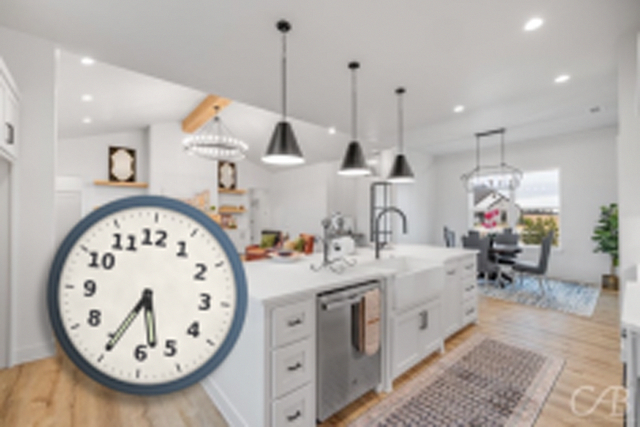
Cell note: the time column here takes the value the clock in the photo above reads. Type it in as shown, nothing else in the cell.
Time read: 5:35
